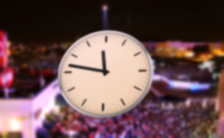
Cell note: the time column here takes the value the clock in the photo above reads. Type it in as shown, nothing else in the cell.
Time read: 11:47
